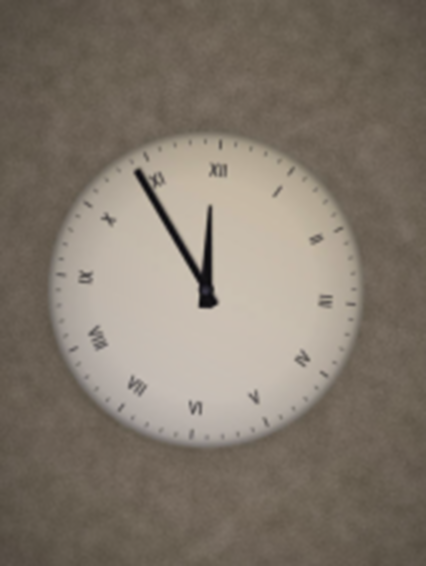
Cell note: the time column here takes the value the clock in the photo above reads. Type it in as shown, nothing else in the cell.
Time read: 11:54
